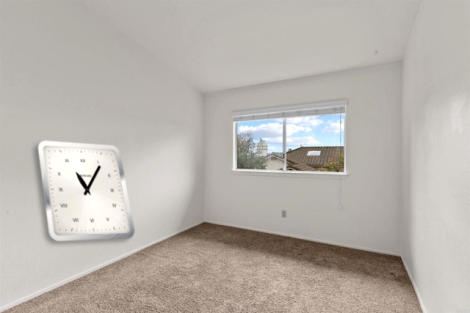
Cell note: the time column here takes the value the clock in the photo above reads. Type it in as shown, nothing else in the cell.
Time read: 11:06
